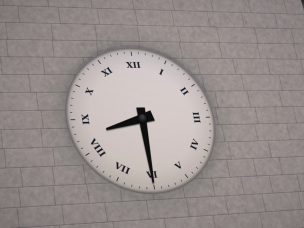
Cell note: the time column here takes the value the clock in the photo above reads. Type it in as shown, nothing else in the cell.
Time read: 8:30
